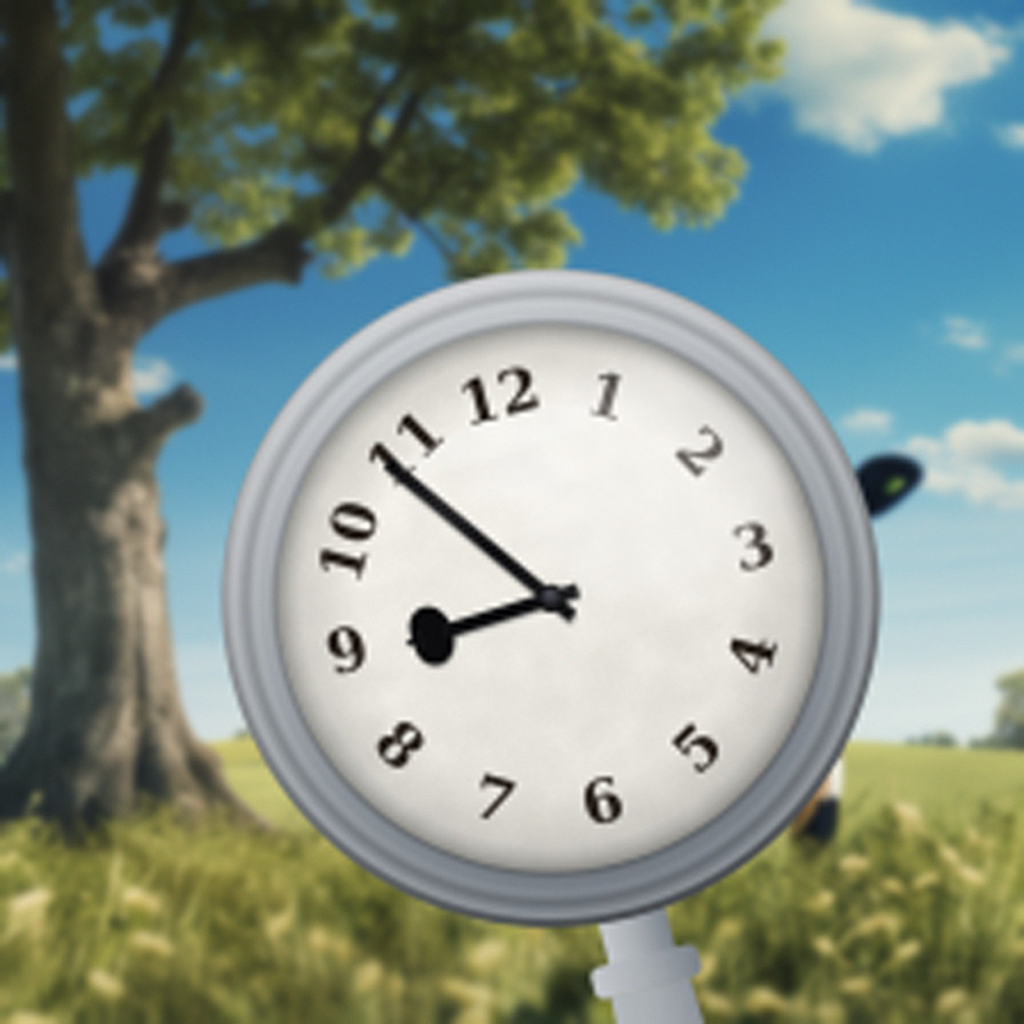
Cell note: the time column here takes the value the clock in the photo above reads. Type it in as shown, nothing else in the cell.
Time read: 8:54
